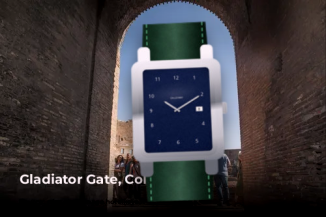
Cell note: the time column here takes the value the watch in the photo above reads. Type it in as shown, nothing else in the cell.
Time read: 10:10
